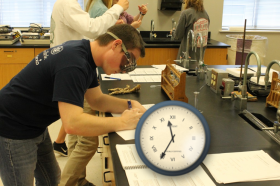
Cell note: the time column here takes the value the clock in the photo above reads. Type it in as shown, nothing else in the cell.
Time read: 11:35
